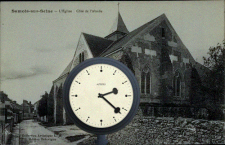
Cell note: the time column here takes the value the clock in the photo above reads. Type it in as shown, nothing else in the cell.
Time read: 2:22
